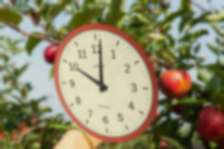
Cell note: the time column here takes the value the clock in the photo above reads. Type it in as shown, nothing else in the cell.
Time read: 10:01
